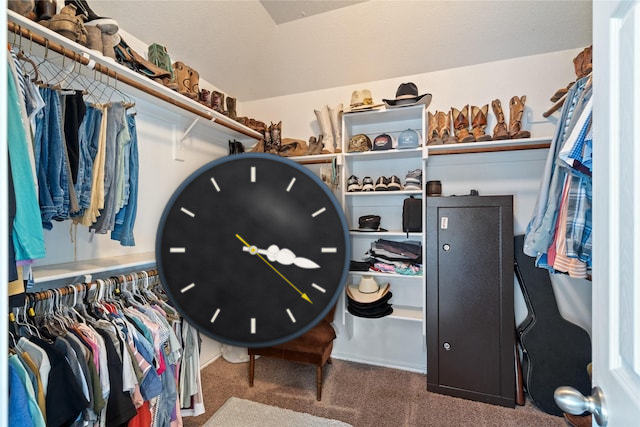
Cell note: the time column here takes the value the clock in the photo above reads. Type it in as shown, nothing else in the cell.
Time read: 3:17:22
